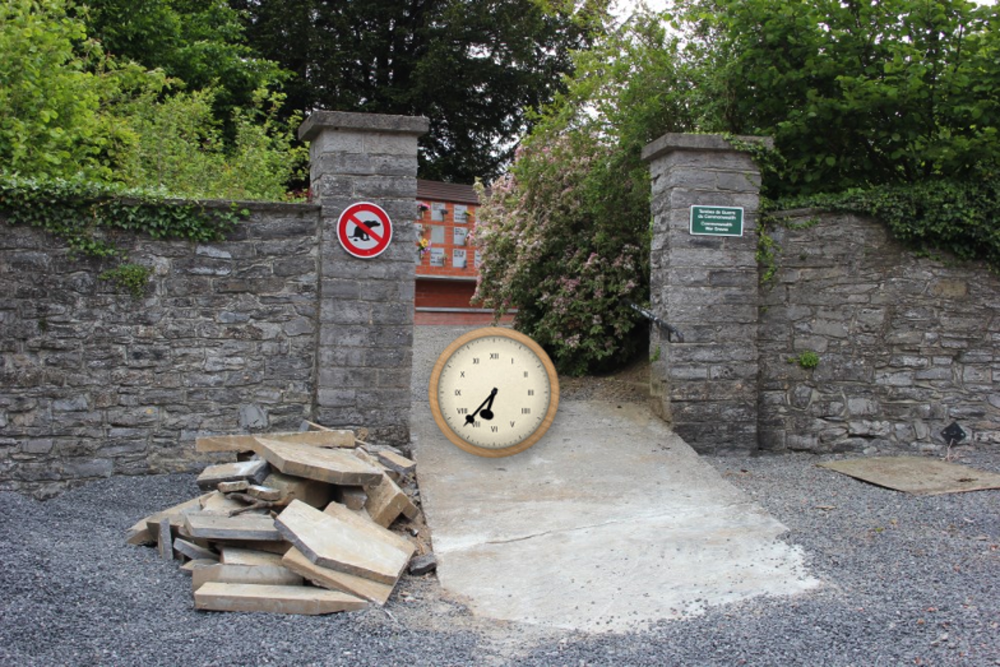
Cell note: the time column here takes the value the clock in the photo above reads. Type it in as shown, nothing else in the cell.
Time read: 6:37
